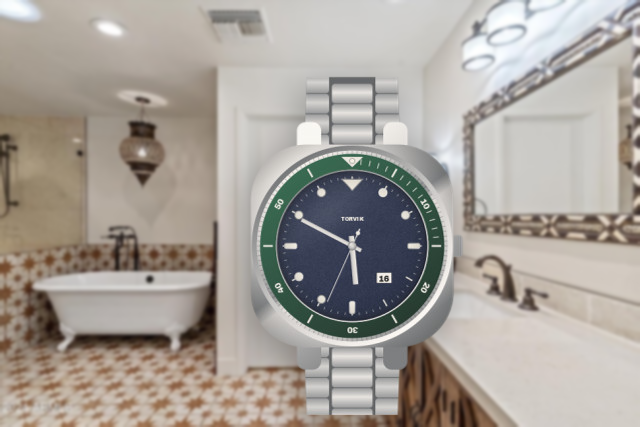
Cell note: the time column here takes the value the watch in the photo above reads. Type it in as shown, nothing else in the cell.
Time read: 5:49:34
